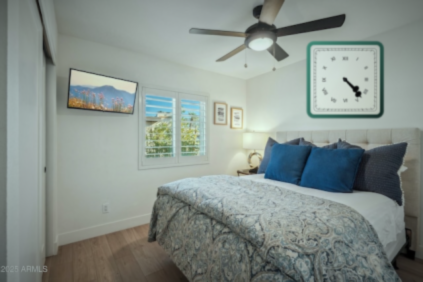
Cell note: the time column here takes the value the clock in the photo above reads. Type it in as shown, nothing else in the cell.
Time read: 4:23
